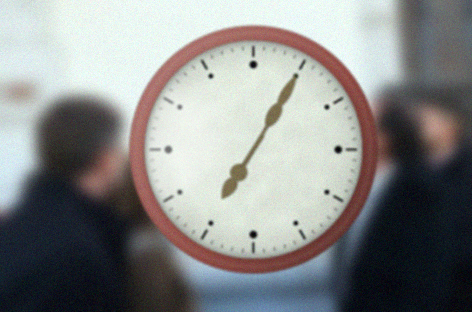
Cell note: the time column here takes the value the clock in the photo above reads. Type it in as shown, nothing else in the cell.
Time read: 7:05
